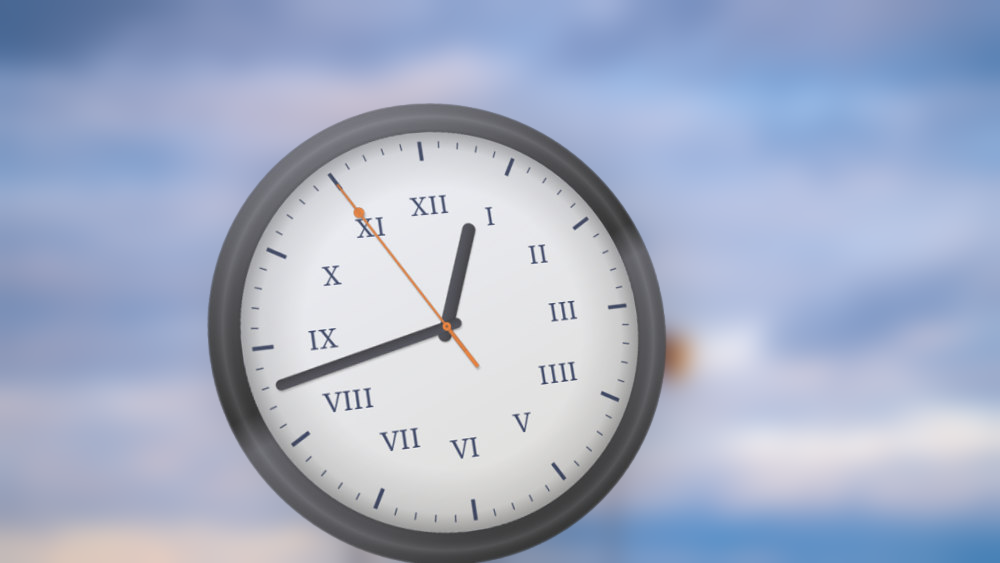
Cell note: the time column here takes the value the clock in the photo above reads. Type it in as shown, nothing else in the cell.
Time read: 12:42:55
